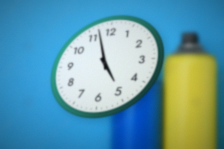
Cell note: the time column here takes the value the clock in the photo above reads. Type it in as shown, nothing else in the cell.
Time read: 4:57
